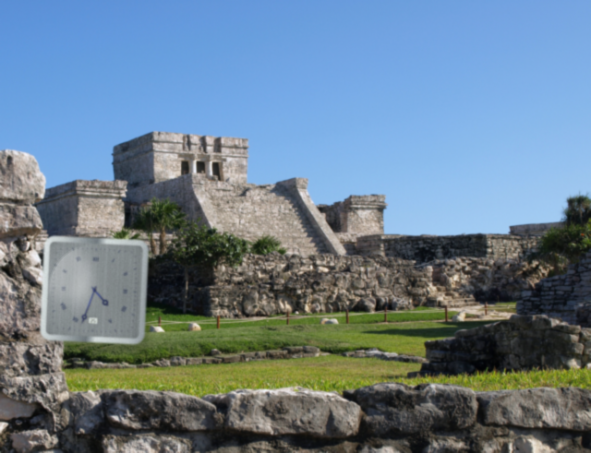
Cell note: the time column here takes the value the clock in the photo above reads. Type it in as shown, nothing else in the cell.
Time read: 4:33
